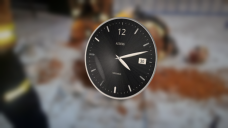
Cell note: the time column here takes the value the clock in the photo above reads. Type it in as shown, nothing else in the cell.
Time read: 4:12
